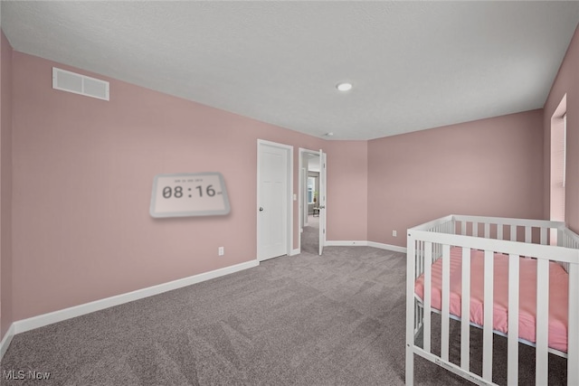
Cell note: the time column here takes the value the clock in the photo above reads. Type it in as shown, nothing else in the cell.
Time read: 8:16
